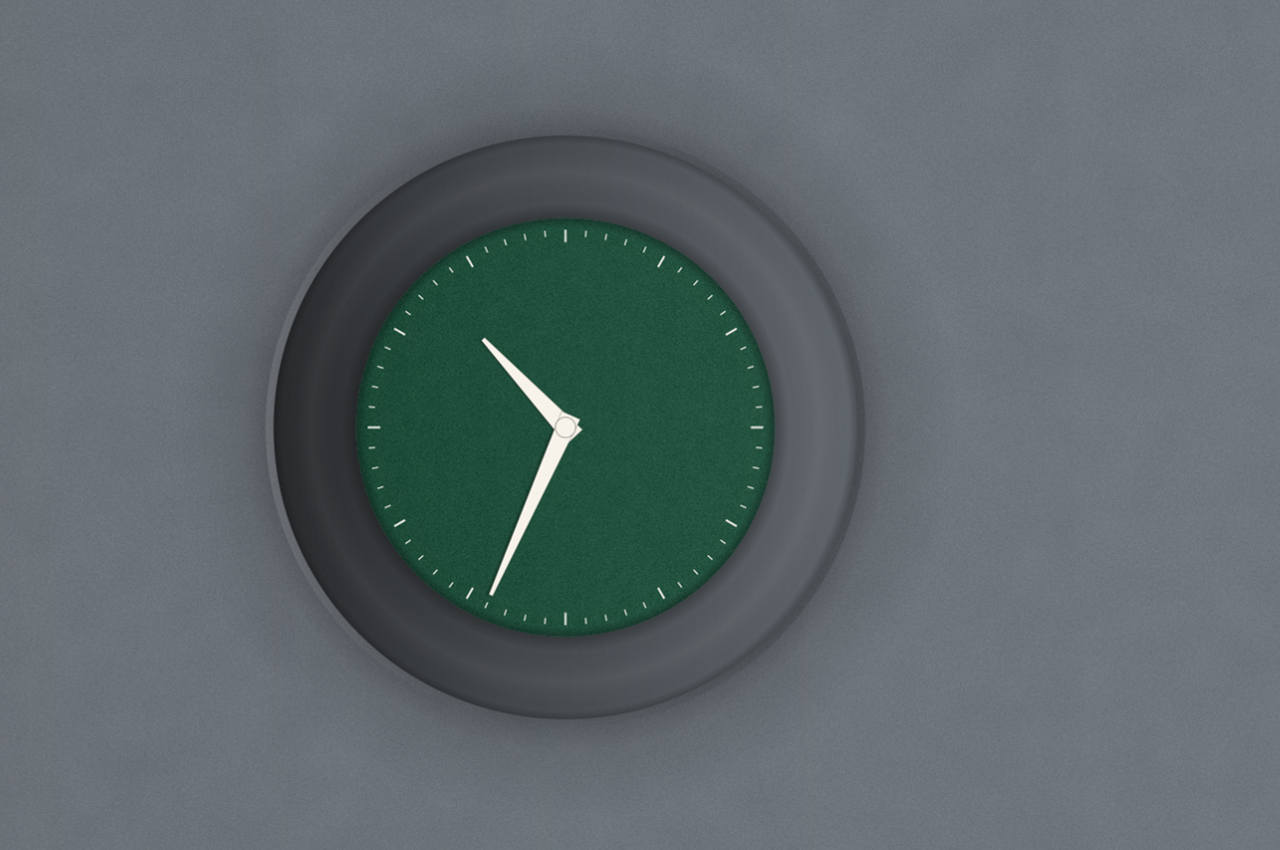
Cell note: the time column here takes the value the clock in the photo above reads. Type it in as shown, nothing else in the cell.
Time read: 10:34
